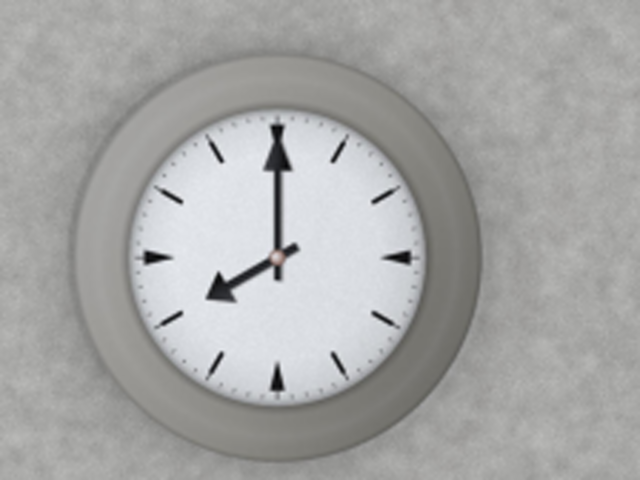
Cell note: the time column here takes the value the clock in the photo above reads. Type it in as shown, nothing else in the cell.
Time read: 8:00
